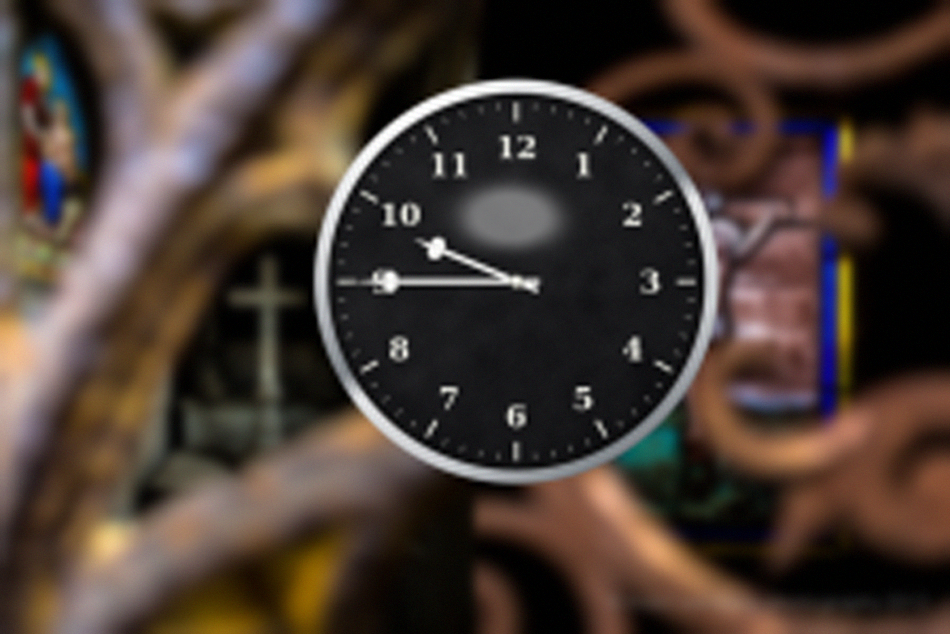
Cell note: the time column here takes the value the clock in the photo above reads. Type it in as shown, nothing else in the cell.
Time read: 9:45
